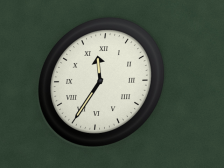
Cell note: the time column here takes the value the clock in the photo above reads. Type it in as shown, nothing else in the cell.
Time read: 11:35
